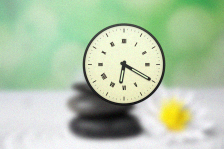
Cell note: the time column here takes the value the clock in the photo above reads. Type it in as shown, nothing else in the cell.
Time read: 6:20
